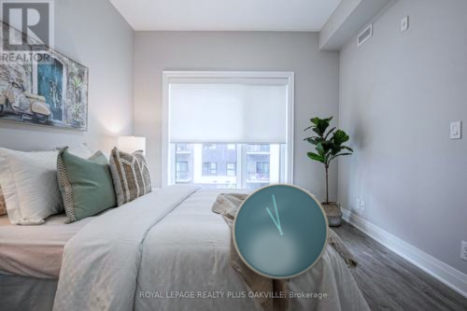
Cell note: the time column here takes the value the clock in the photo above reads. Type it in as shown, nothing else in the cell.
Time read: 10:58
